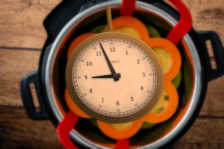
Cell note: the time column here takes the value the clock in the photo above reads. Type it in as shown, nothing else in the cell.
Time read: 8:57
